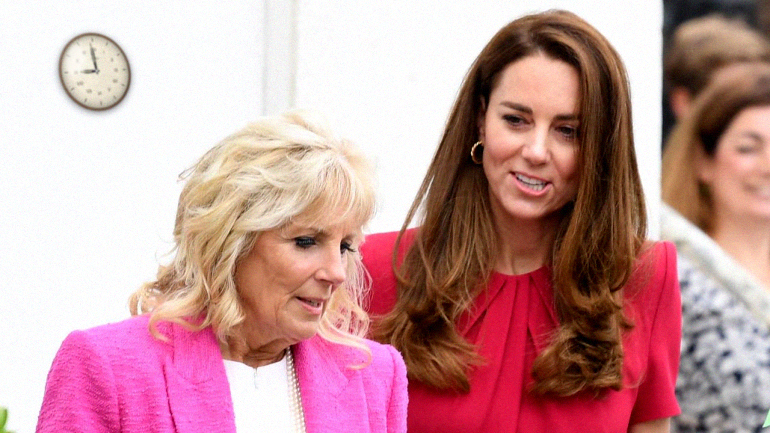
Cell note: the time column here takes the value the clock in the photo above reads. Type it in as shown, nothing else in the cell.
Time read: 8:59
